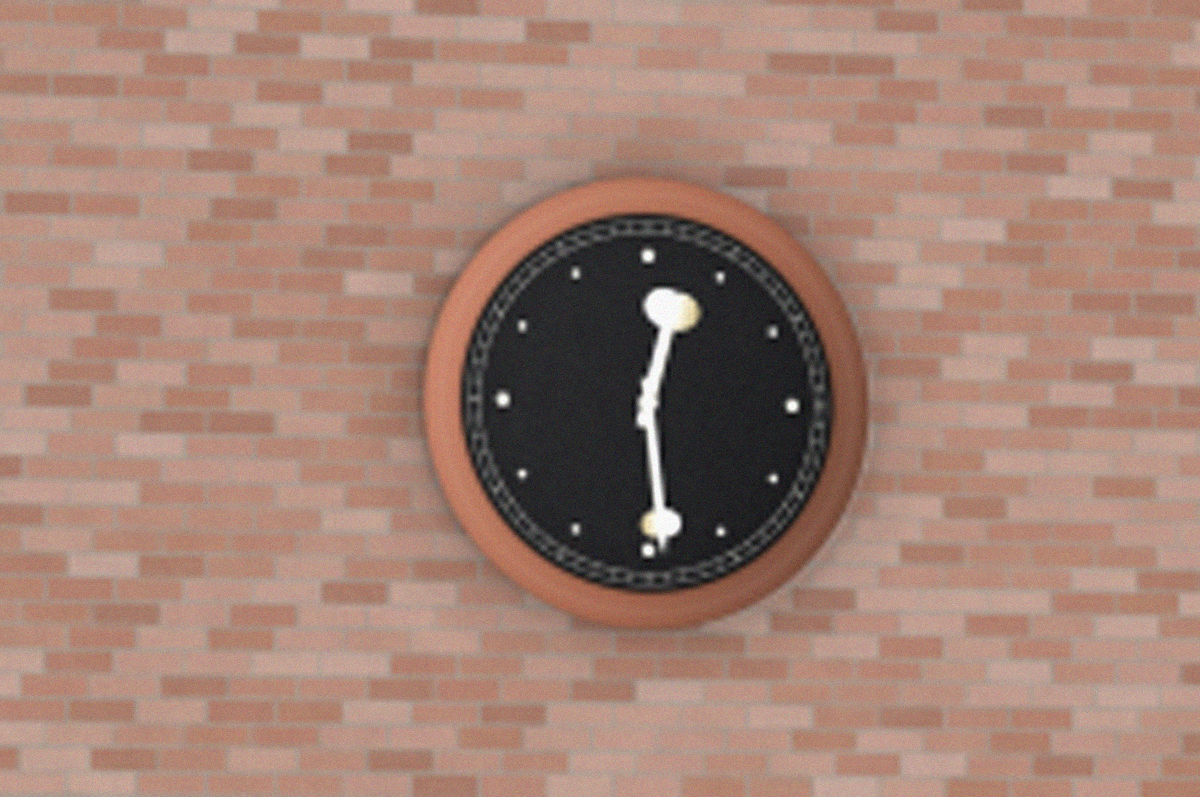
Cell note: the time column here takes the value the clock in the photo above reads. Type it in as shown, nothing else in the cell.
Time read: 12:29
